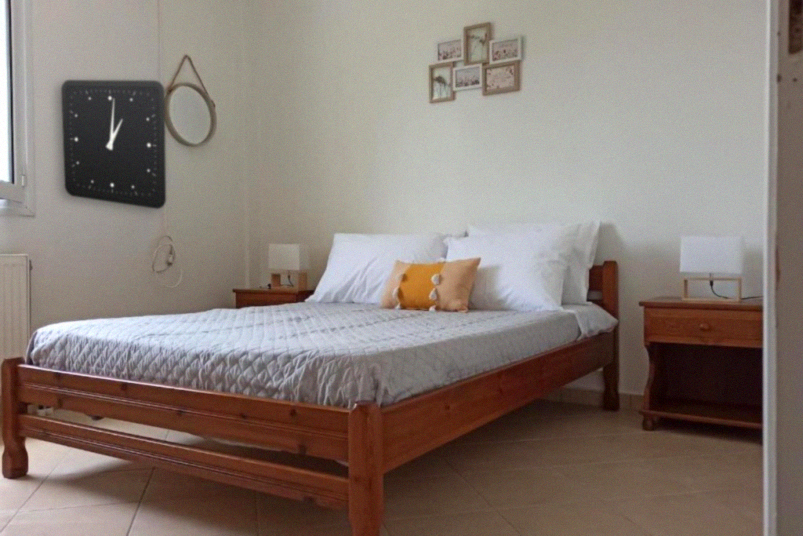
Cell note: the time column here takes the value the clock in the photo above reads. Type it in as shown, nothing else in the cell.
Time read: 1:01
